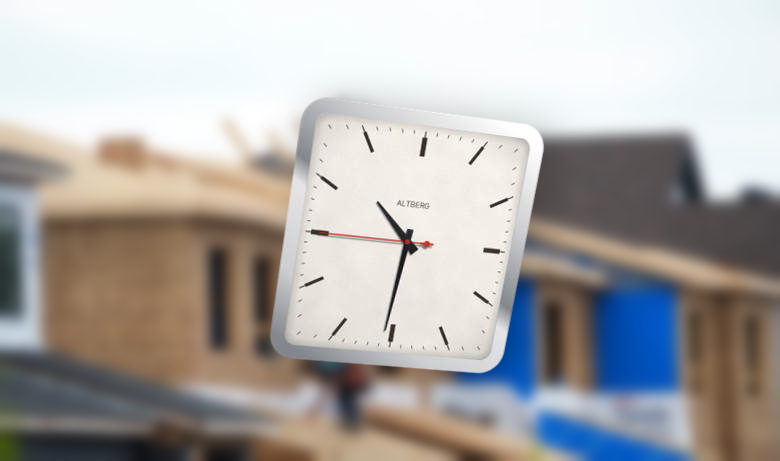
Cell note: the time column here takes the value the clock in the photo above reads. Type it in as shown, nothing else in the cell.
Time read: 10:30:45
